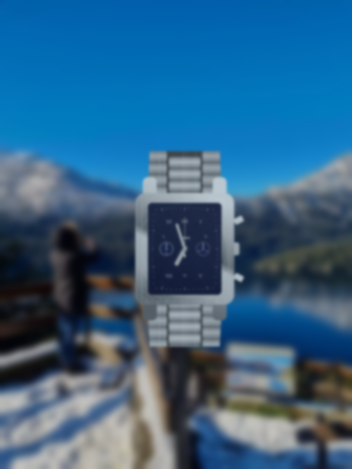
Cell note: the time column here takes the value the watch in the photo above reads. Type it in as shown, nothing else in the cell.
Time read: 6:57
